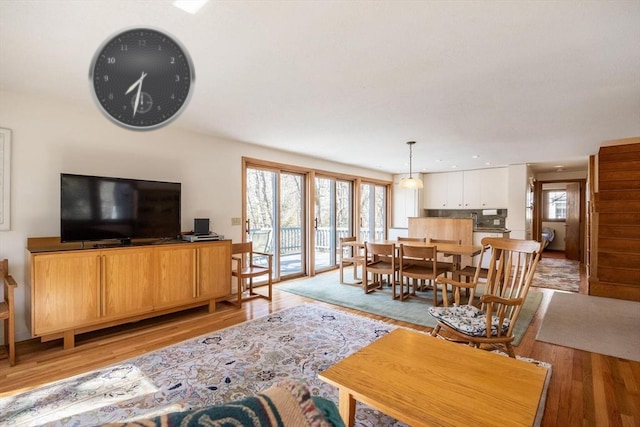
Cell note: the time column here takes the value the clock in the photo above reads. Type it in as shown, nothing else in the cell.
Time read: 7:32
